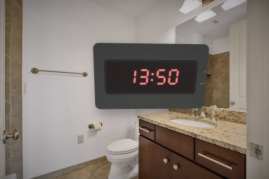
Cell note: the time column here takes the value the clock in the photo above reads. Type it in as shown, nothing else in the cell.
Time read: 13:50
